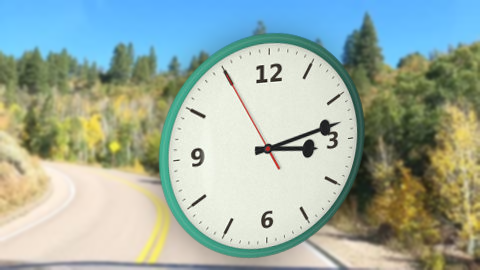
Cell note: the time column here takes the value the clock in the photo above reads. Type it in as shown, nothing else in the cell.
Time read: 3:12:55
